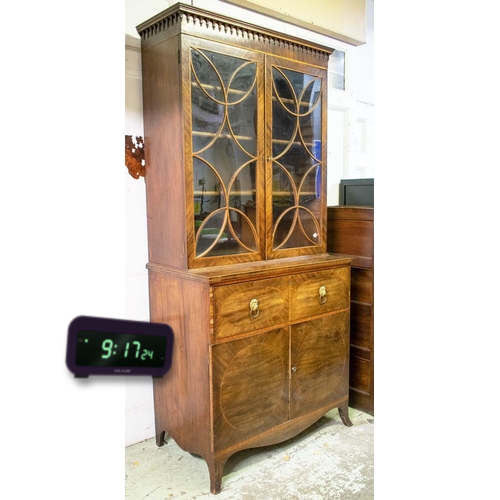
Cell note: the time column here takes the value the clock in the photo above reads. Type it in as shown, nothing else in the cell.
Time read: 9:17
